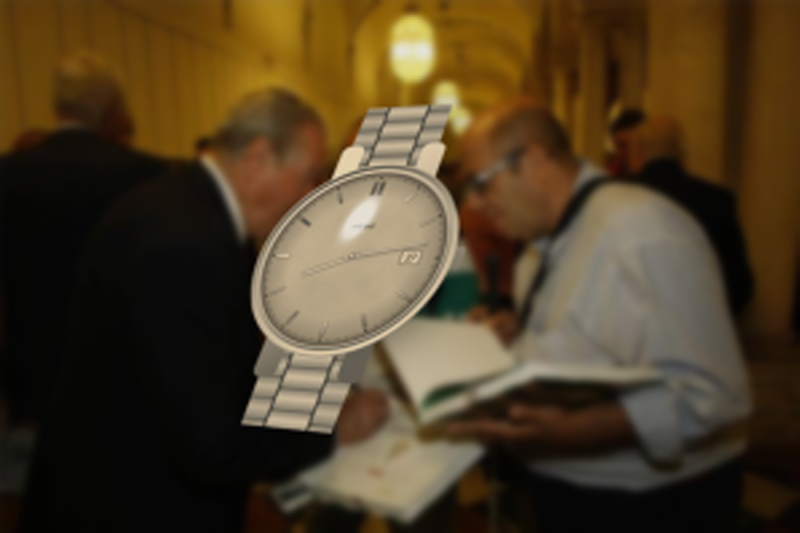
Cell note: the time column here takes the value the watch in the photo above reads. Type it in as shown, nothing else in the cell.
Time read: 8:13
